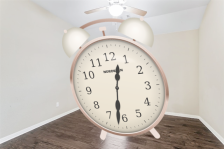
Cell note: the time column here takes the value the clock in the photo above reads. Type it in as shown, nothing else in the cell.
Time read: 12:32
